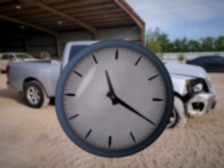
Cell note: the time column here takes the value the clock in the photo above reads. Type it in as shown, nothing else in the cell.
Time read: 11:20
